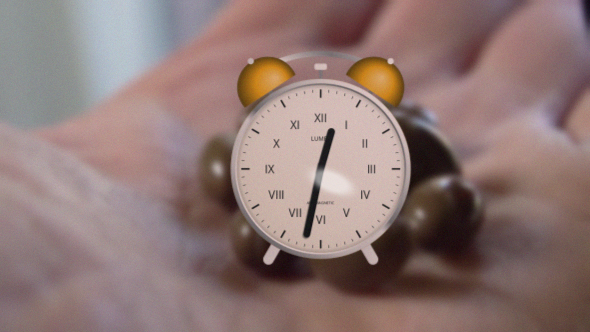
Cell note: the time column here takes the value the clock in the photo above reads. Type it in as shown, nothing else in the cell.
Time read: 12:32
